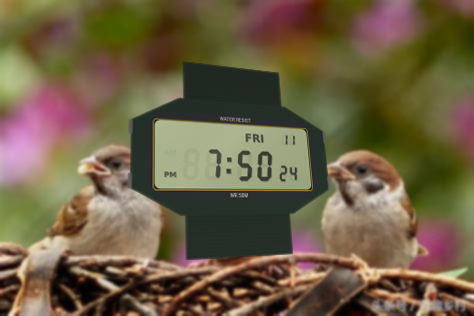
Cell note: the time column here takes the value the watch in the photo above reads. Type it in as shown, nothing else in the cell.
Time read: 7:50:24
